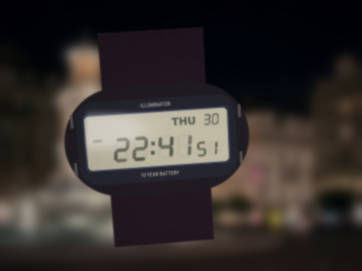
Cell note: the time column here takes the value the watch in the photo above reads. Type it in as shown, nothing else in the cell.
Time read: 22:41:51
